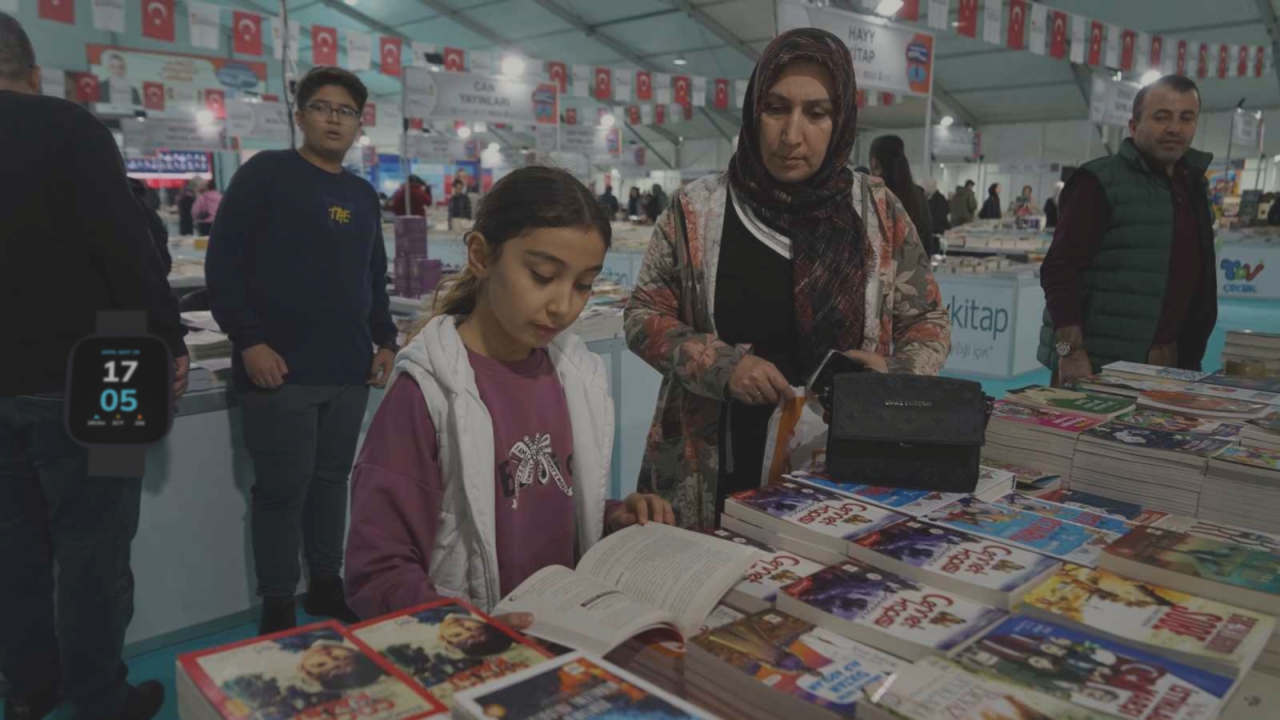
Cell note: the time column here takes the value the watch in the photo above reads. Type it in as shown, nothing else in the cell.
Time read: 17:05
